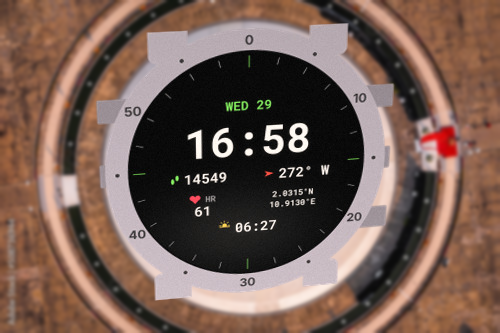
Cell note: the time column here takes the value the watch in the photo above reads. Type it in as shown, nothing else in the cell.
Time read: 16:58
